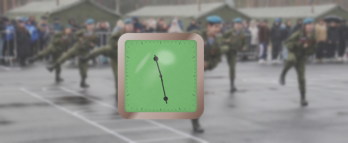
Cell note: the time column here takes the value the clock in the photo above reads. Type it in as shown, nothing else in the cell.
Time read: 11:28
